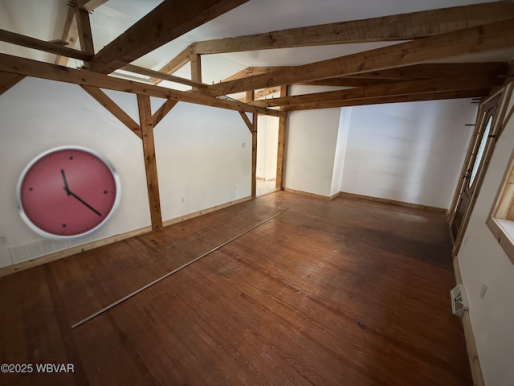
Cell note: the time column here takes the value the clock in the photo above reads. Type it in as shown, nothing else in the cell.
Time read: 11:21
